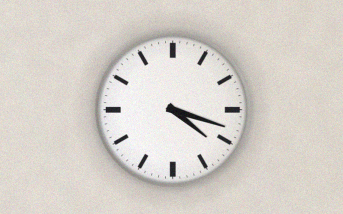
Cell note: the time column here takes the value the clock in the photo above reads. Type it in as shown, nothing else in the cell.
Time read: 4:18
